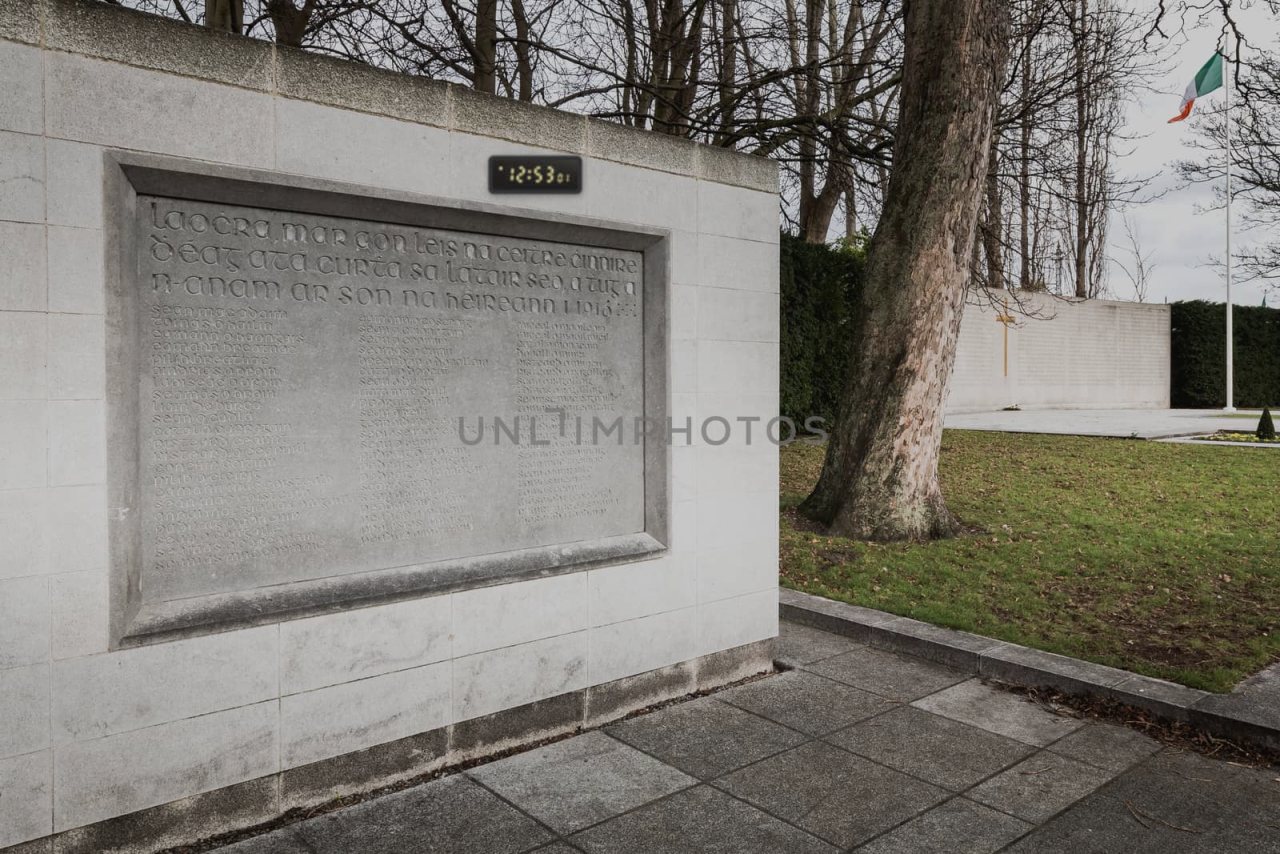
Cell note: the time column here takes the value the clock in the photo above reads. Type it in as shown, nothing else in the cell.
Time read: 12:53
